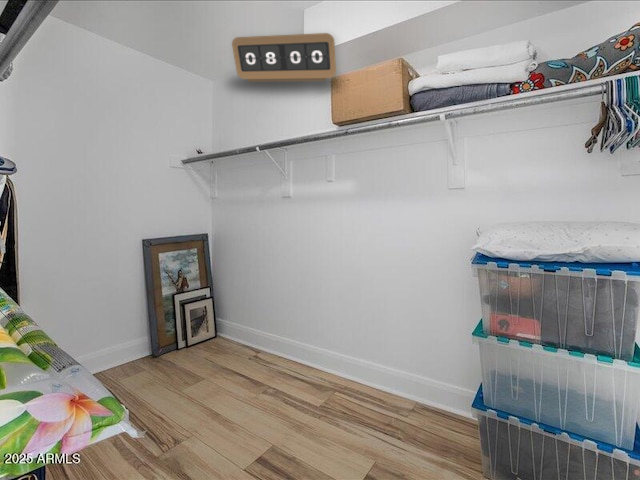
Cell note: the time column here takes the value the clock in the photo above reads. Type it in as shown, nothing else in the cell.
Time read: 8:00
